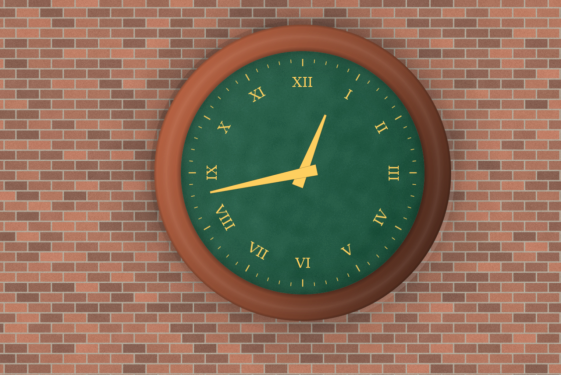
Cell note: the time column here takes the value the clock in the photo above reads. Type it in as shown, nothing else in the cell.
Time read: 12:43
